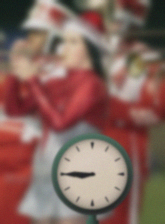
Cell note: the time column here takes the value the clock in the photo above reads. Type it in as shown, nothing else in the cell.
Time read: 8:45
